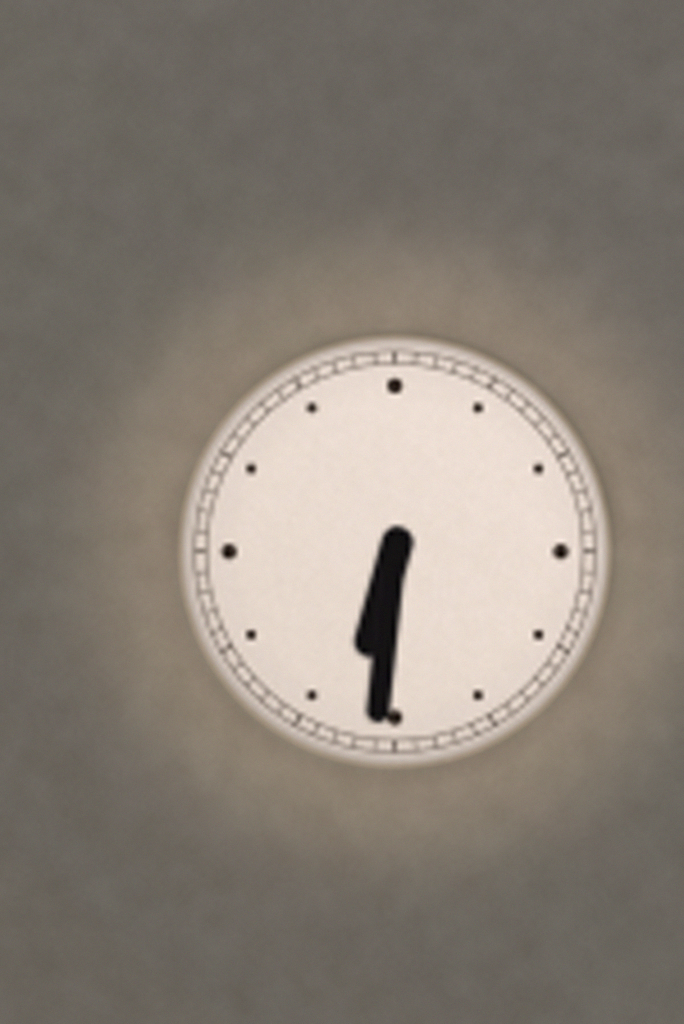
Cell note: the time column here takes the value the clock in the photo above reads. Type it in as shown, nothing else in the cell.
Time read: 6:31
